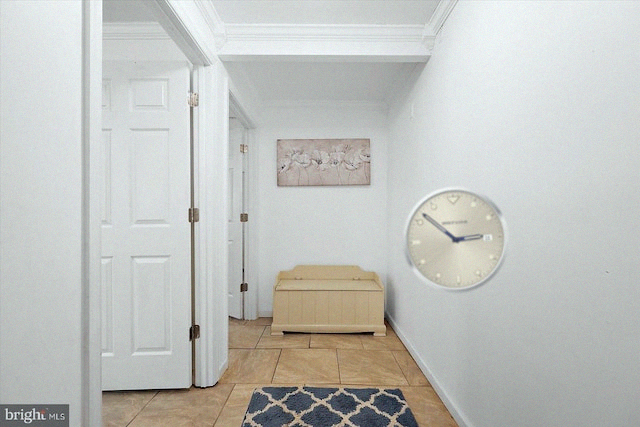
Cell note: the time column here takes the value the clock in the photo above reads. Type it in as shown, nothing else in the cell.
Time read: 2:52
